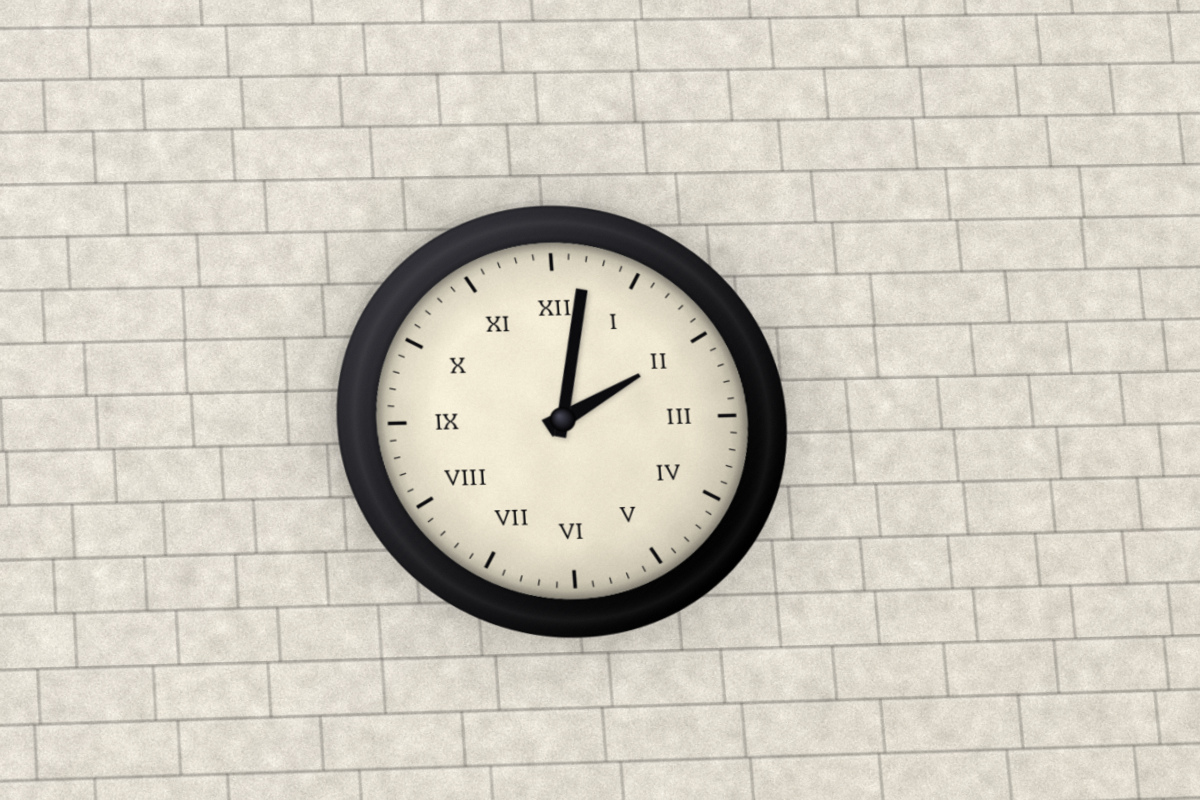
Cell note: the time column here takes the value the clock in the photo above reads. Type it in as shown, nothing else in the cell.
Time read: 2:02
